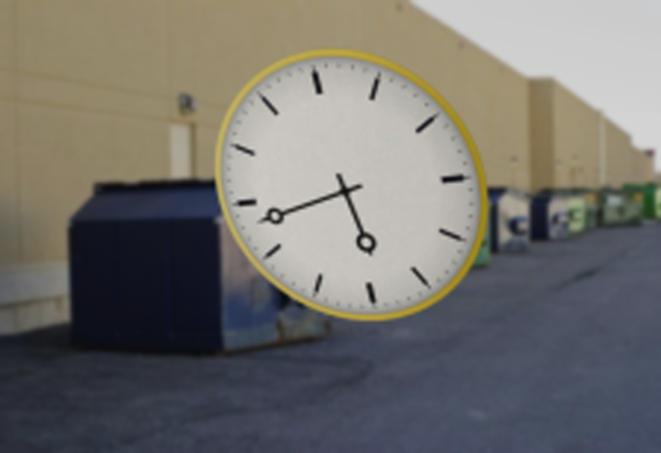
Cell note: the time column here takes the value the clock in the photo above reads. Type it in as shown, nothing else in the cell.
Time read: 5:43
